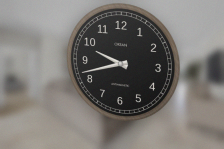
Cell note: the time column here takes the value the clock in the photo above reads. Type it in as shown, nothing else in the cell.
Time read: 9:42
